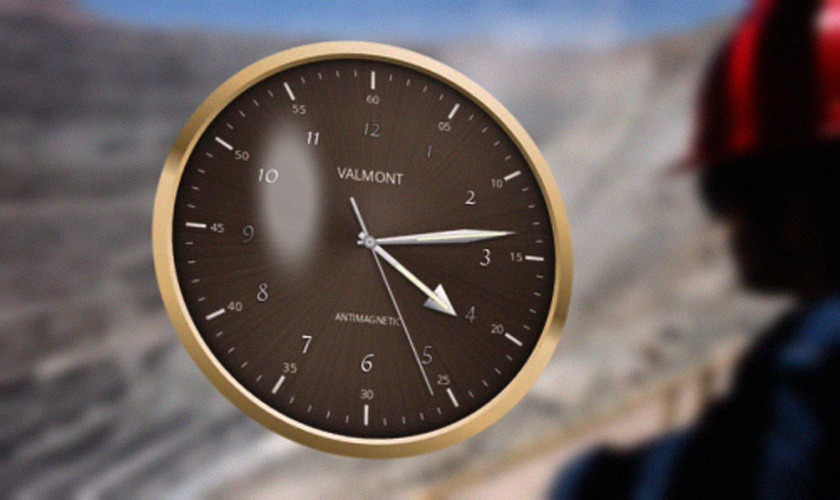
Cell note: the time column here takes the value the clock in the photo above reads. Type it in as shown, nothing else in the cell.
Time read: 4:13:26
